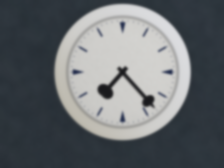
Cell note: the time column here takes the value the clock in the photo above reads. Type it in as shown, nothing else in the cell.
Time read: 7:23
